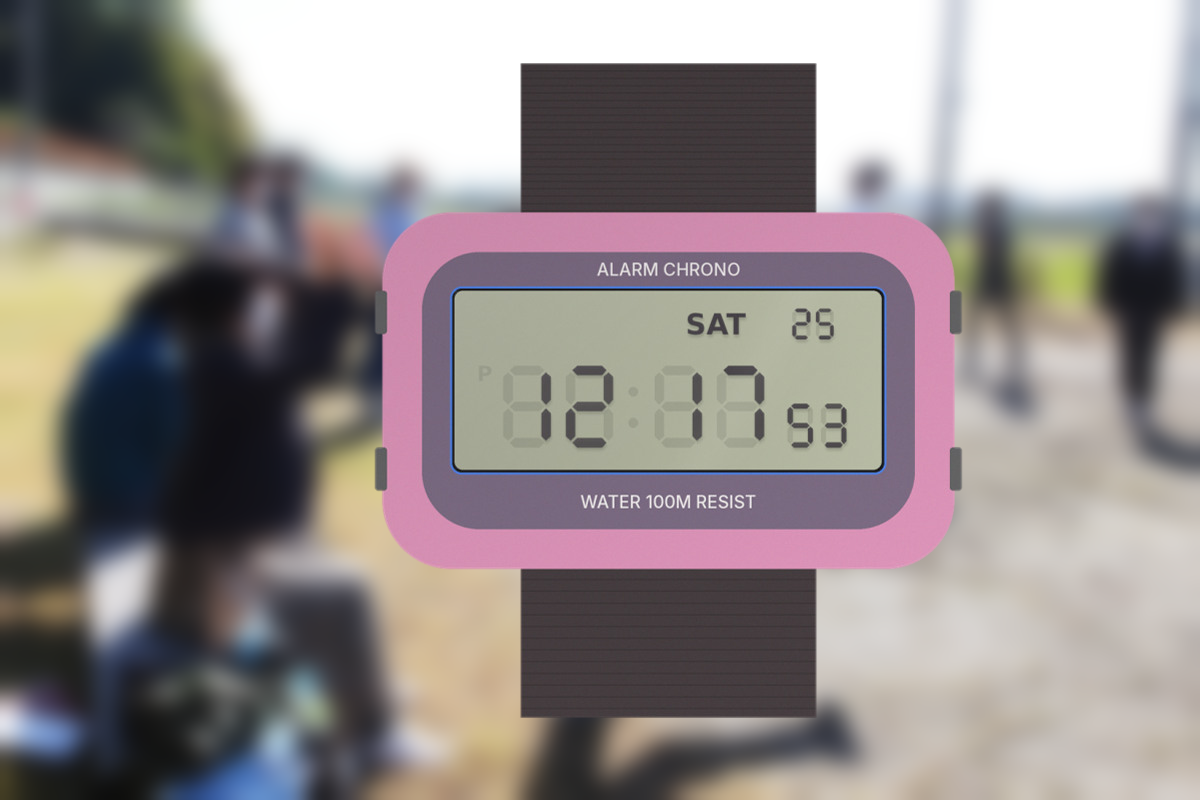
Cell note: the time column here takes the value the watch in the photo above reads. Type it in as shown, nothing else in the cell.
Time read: 12:17:53
